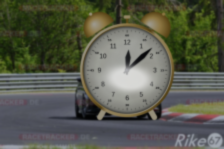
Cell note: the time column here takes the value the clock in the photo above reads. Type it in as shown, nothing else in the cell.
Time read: 12:08
